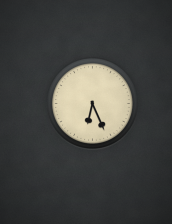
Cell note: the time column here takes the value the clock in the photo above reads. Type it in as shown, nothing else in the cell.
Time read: 6:26
